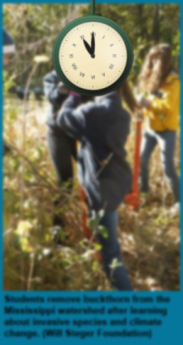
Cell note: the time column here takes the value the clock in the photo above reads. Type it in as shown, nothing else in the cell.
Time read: 11:00
